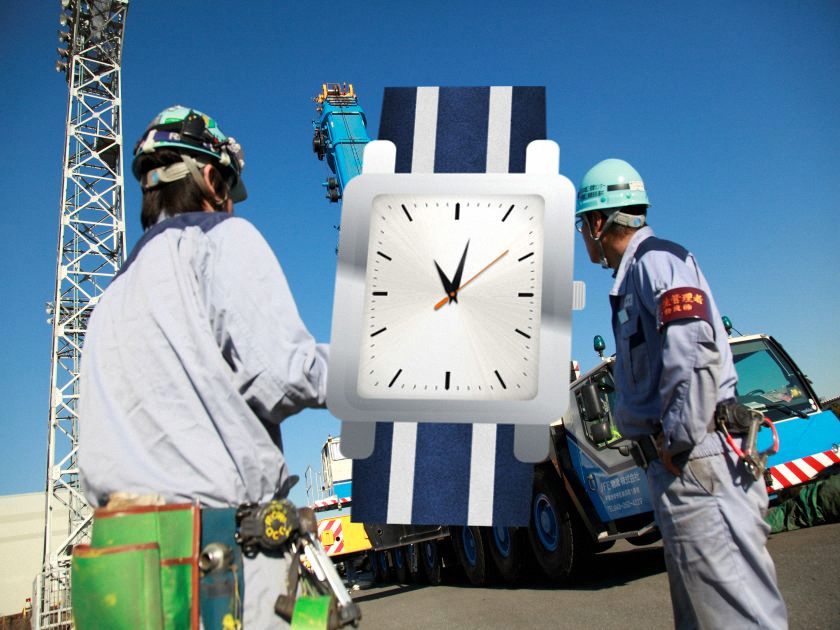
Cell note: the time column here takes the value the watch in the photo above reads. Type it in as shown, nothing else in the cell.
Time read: 11:02:08
